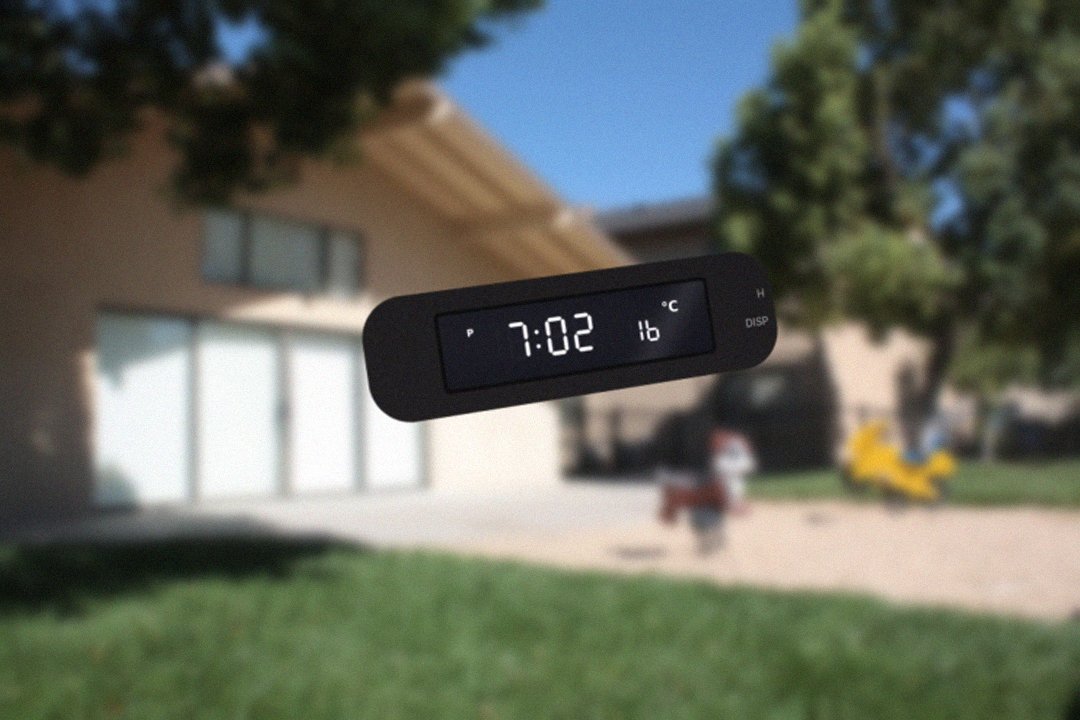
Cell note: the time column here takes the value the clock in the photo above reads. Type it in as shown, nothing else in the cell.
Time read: 7:02
